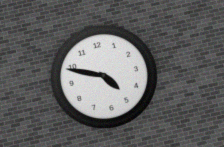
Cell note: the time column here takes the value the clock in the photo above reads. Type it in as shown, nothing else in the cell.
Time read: 4:49
